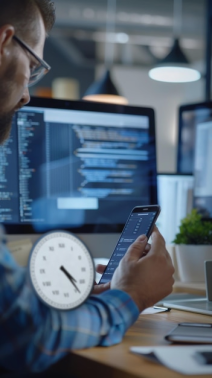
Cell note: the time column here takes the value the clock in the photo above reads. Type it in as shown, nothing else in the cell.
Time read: 4:24
